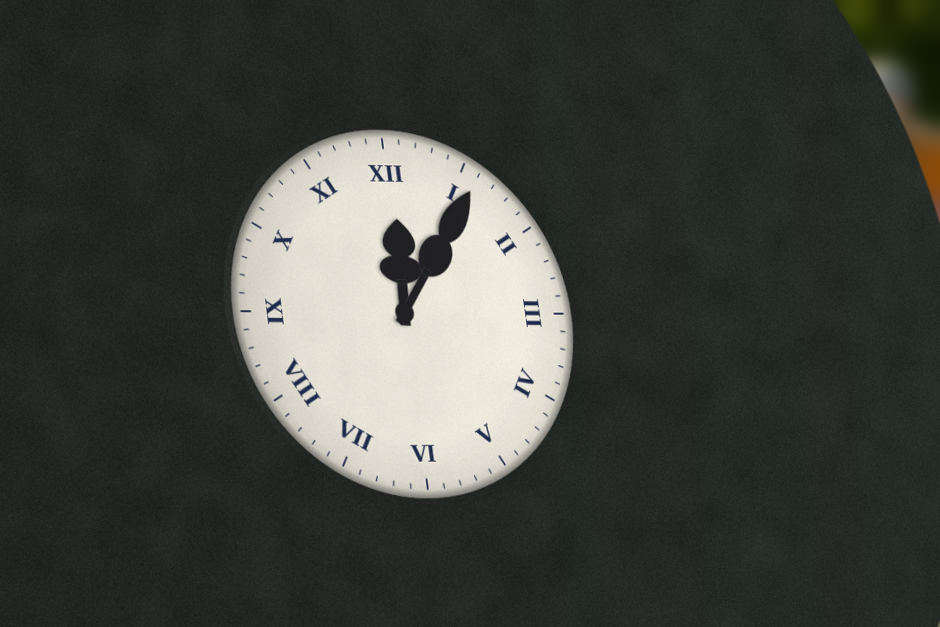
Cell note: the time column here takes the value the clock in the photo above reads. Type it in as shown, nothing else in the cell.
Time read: 12:06
